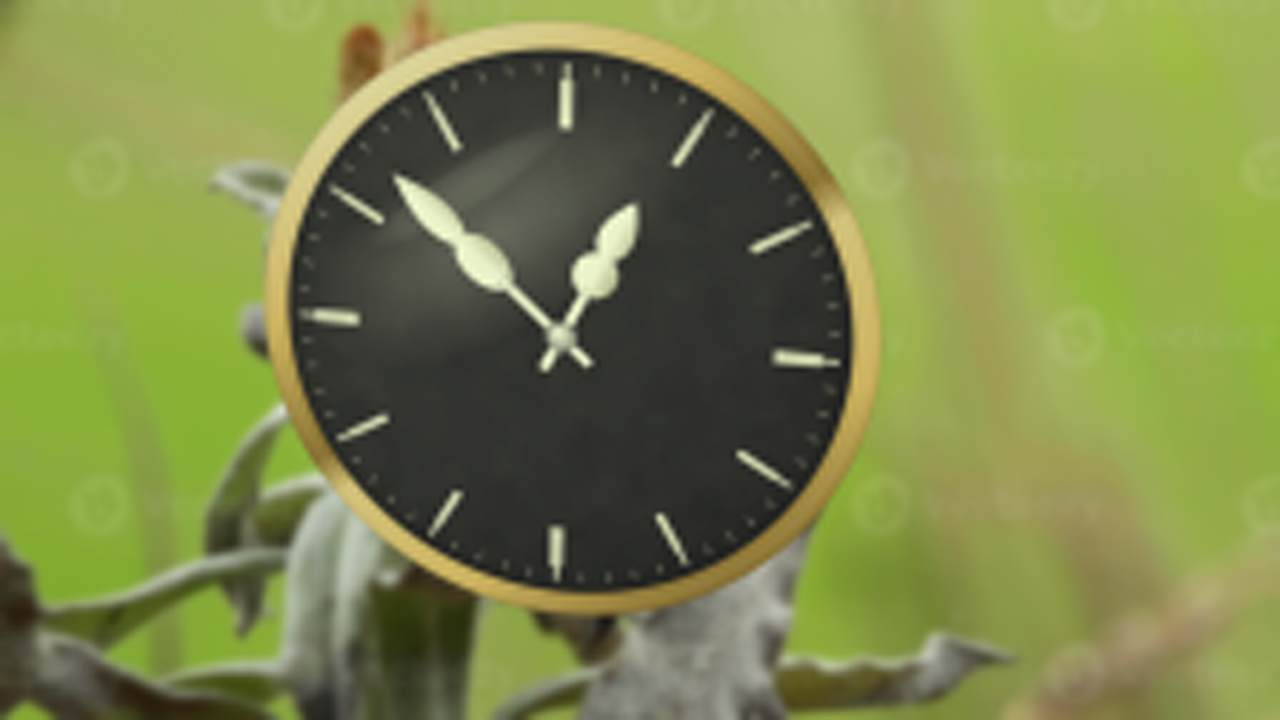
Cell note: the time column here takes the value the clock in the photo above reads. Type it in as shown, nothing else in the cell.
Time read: 12:52
